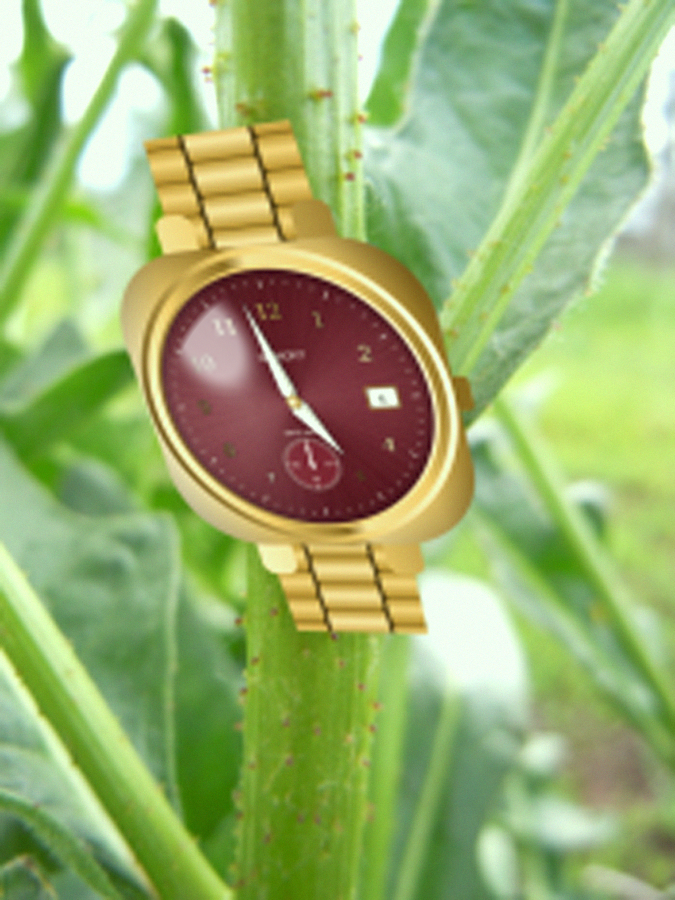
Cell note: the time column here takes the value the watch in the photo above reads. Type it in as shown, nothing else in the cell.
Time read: 4:58
